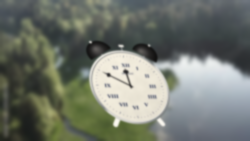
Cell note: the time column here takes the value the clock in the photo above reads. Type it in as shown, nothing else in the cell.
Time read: 11:50
